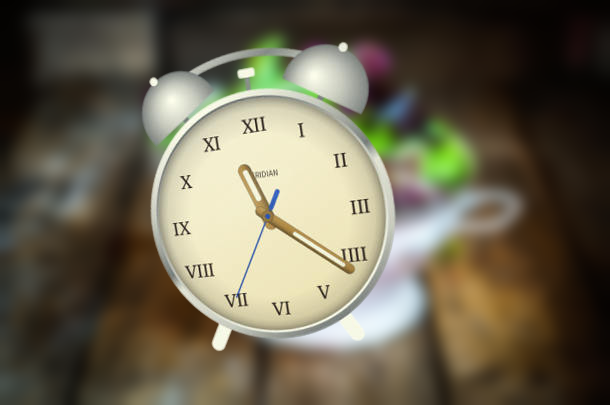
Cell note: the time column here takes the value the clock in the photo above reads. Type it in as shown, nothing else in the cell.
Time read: 11:21:35
